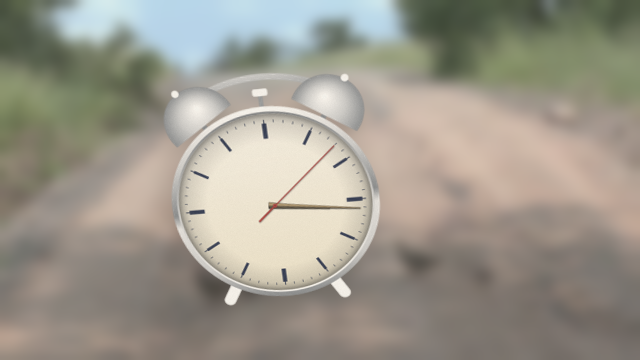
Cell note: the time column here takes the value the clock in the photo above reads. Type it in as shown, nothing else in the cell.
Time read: 3:16:08
